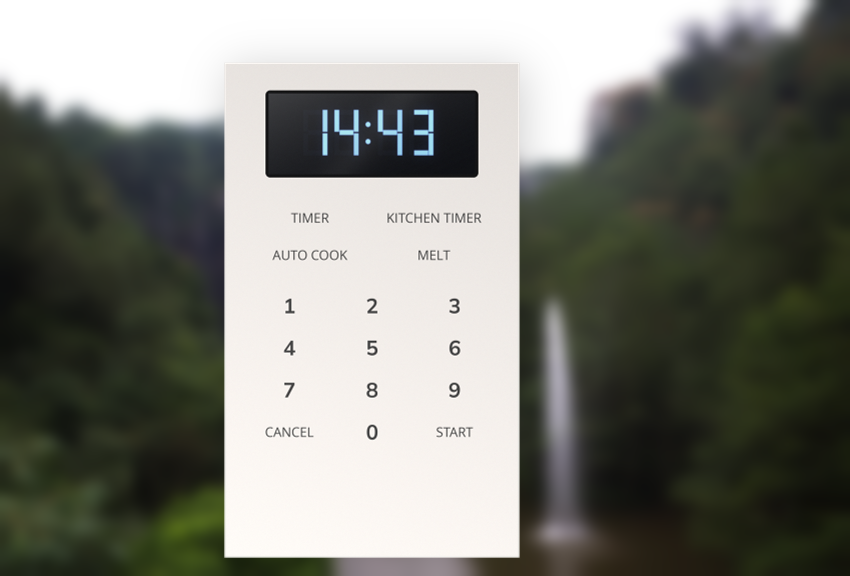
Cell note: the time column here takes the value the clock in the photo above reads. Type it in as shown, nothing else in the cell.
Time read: 14:43
